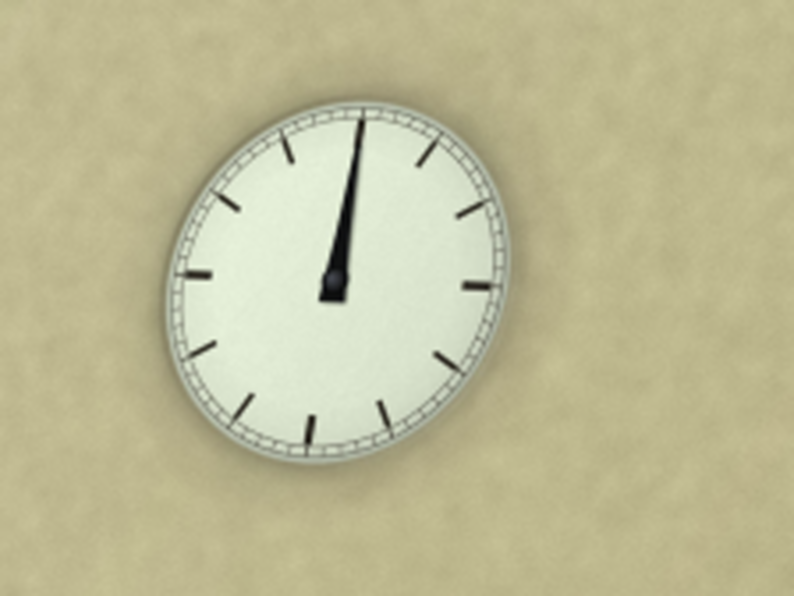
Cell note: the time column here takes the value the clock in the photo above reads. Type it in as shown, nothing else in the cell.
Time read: 12:00
